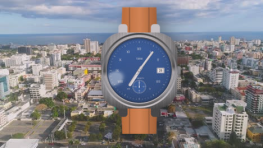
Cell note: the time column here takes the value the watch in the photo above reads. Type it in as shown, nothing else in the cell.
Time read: 7:06
